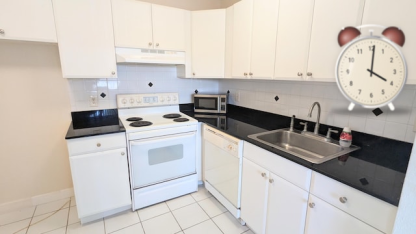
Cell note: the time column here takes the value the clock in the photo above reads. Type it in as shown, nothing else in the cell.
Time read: 4:01
